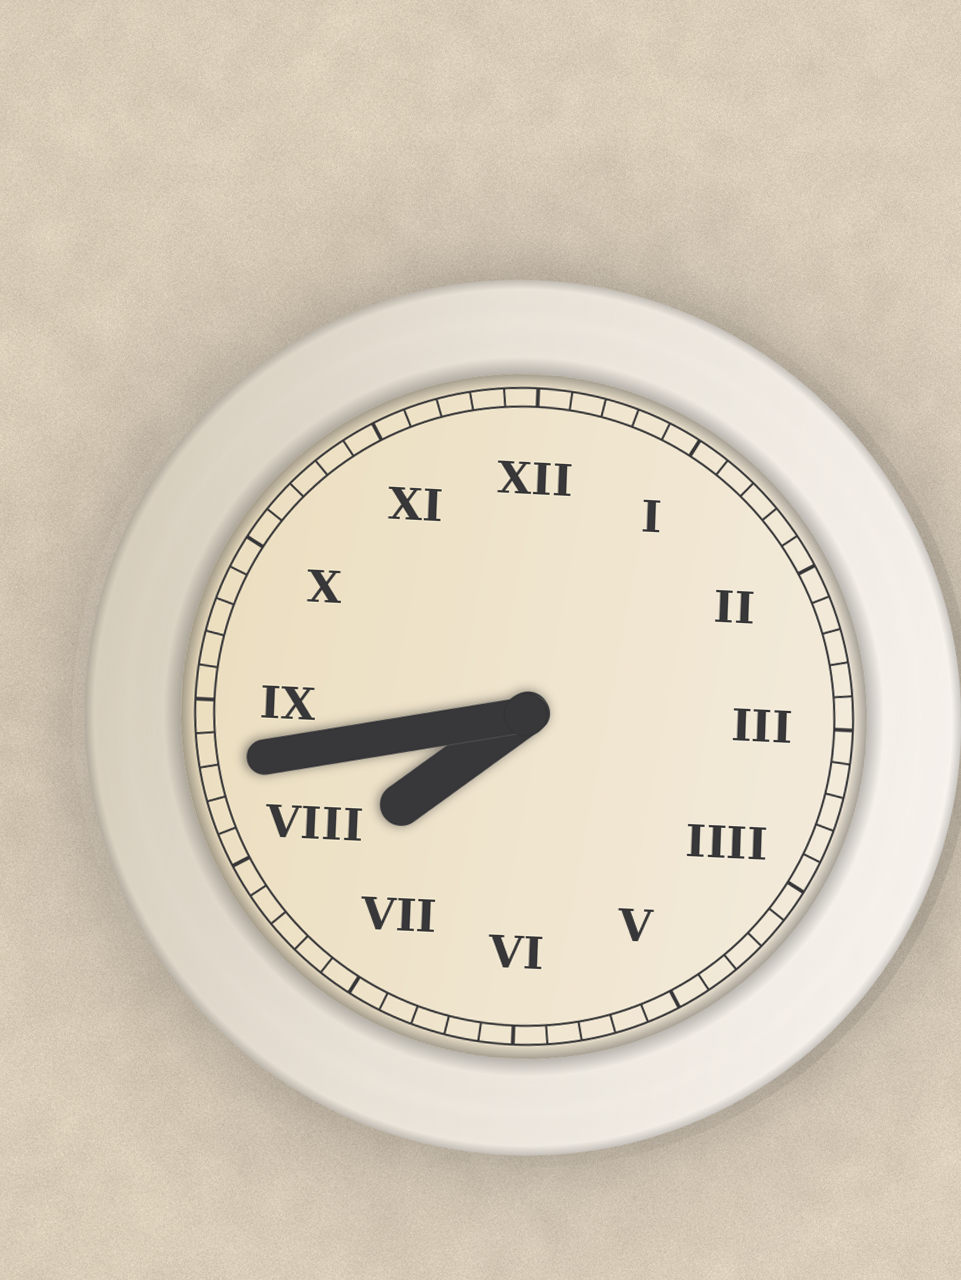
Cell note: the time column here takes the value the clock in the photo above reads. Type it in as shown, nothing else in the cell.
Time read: 7:43
